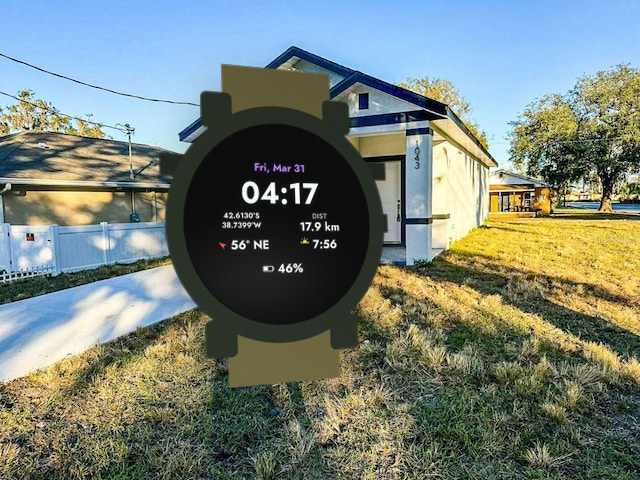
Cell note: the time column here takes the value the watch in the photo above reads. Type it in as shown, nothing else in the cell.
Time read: 4:17
